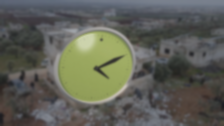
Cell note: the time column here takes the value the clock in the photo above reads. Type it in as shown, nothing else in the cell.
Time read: 4:10
